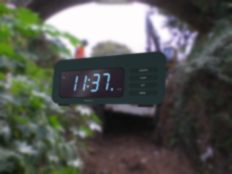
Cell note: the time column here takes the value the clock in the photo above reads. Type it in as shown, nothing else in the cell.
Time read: 11:37
